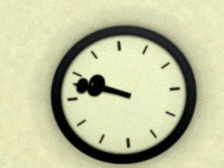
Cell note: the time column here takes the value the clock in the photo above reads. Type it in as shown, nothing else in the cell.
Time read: 9:48
